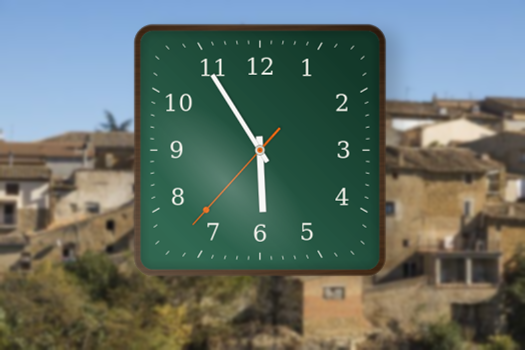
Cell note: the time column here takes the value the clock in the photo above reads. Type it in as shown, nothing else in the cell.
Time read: 5:54:37
